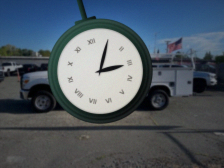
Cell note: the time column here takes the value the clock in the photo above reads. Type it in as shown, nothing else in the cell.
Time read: 3:05
